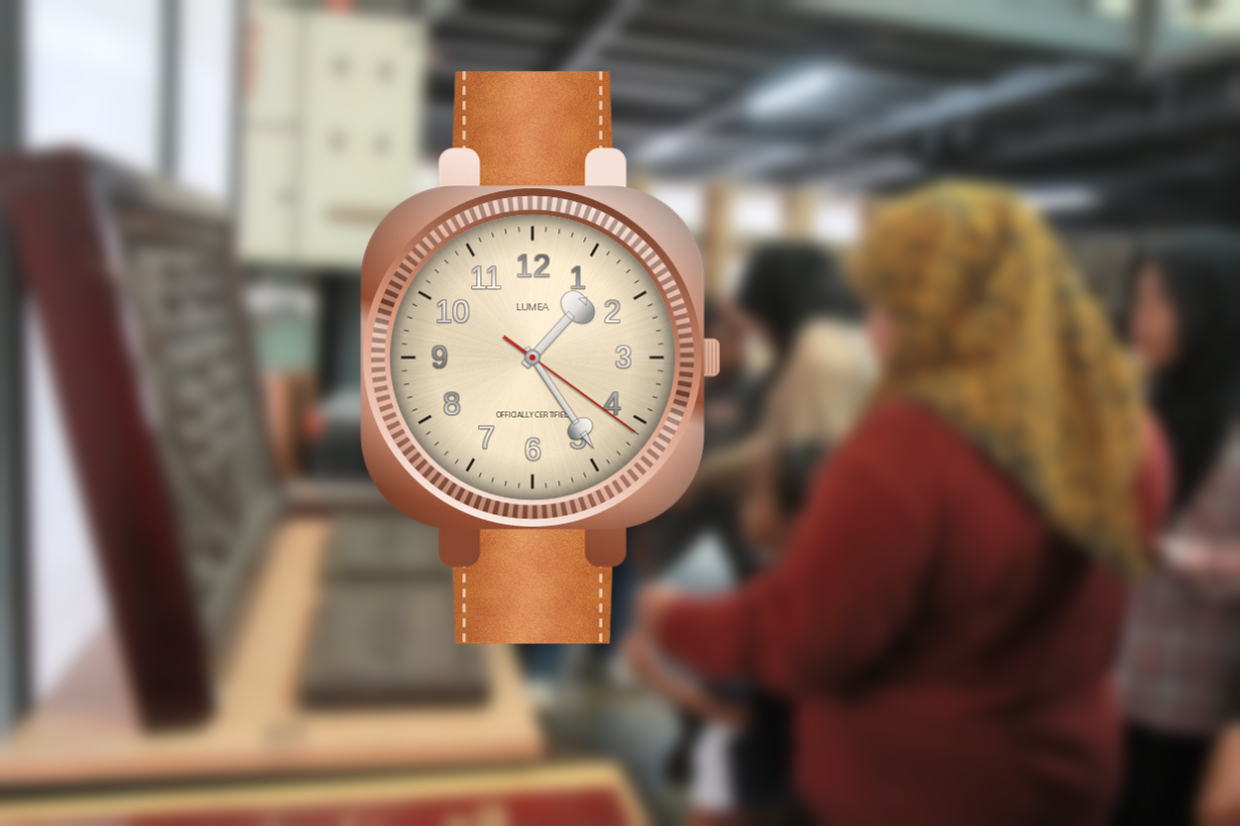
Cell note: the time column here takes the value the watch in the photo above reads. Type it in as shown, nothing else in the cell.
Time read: 1:24:21
